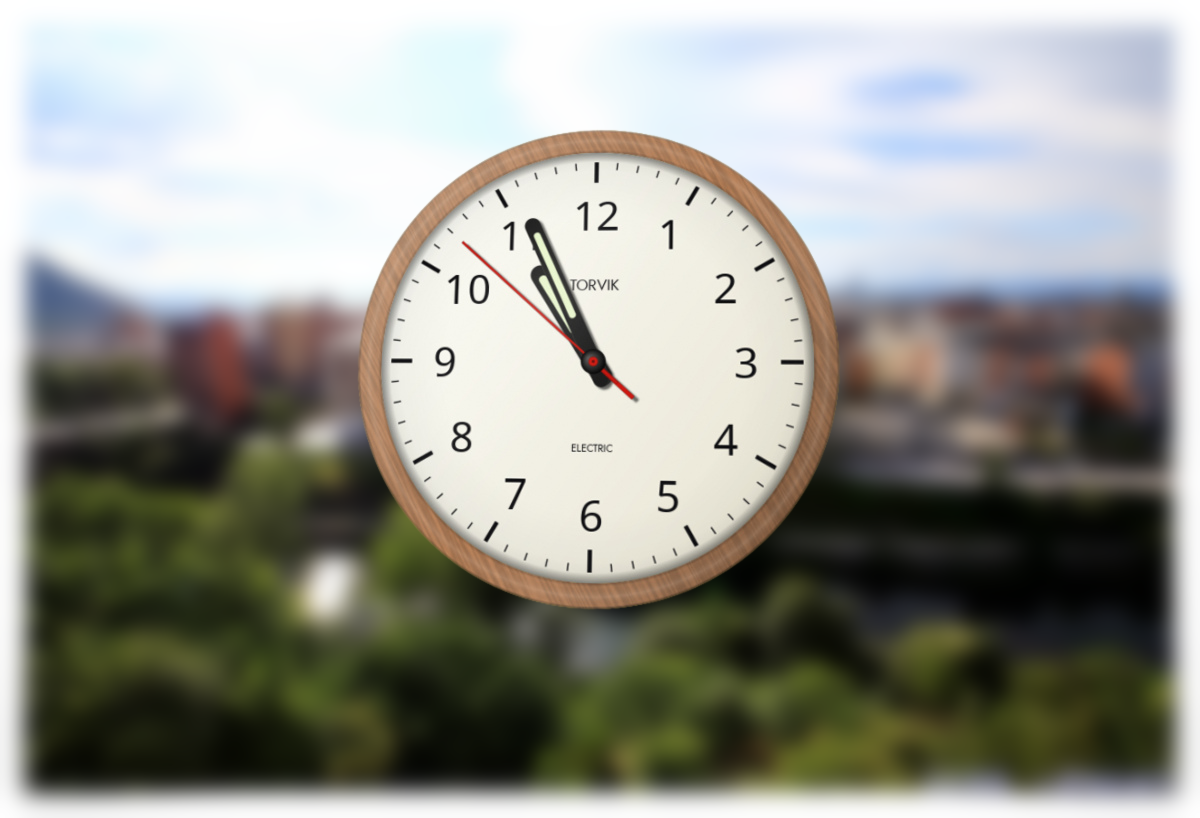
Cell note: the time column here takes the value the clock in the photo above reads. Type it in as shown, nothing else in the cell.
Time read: 10:55:52
